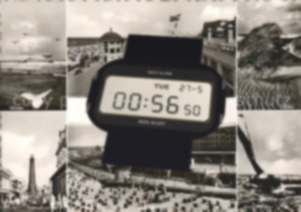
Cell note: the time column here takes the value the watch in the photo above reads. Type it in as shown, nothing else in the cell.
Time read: 0:56
